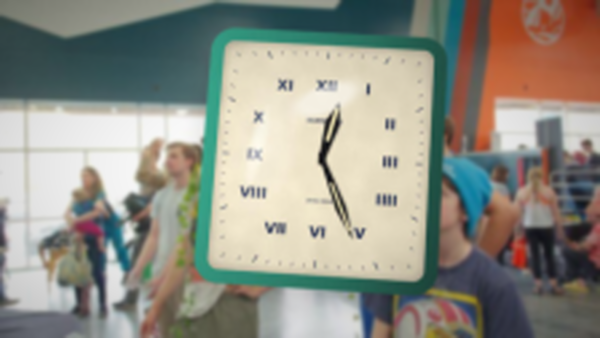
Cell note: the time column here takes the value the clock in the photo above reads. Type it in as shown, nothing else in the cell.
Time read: 12:26
